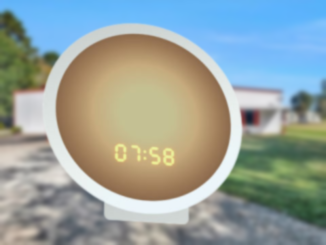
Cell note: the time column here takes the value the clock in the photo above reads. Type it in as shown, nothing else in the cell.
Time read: 7:58
